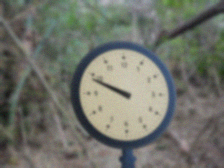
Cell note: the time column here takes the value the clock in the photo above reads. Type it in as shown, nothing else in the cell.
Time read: 9:49
